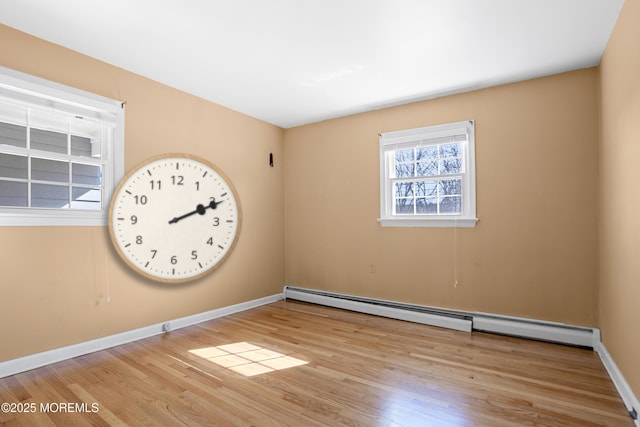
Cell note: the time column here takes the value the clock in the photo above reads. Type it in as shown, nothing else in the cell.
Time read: 2:11
